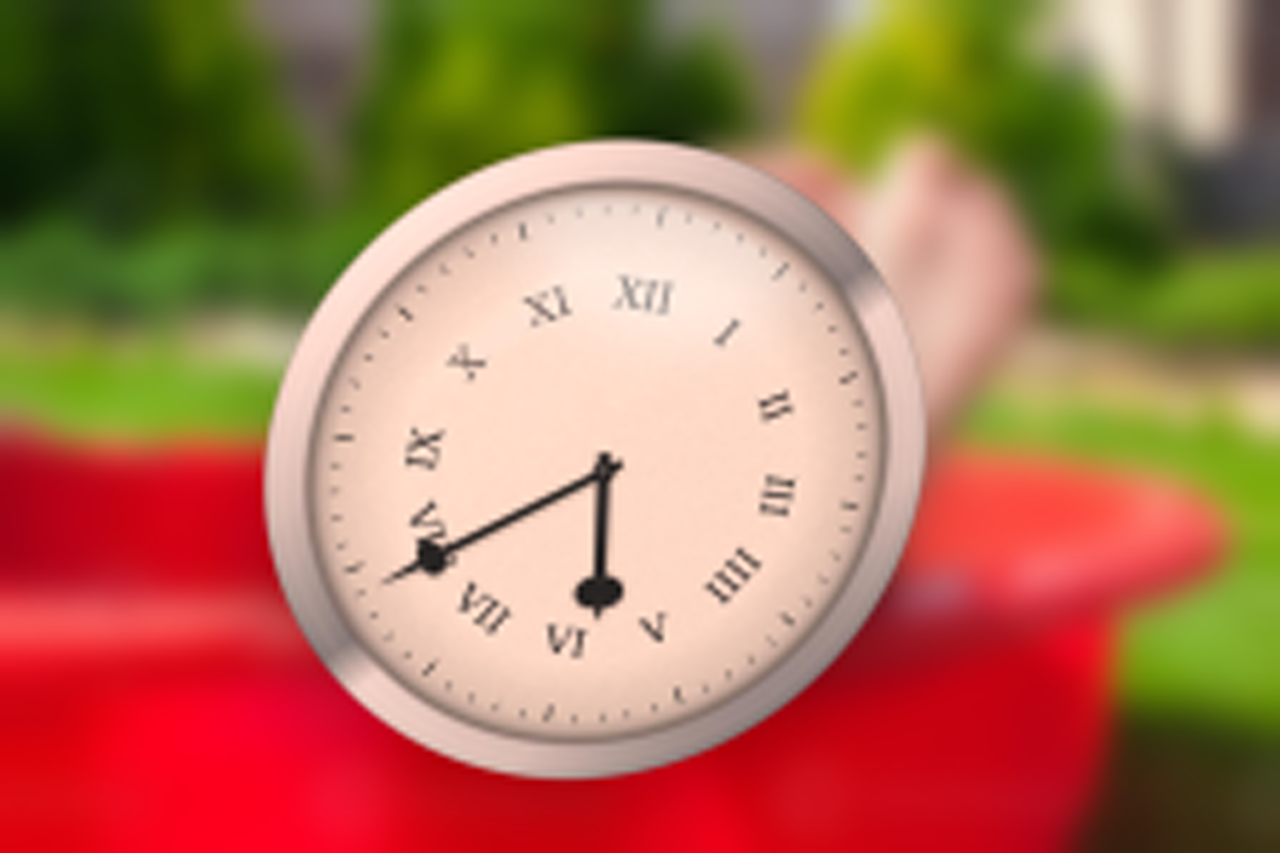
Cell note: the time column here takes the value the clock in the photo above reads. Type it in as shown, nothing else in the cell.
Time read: 5:39
